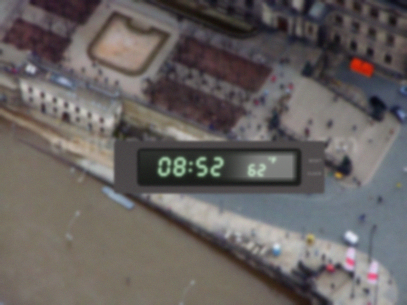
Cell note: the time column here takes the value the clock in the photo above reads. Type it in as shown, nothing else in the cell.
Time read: 8:52
